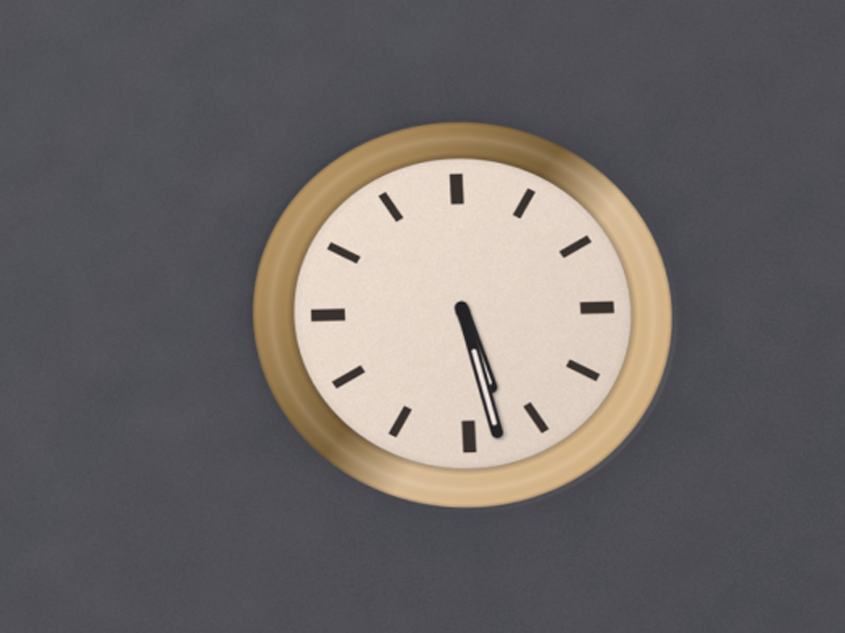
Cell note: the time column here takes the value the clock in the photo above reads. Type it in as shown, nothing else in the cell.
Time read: 5:28
